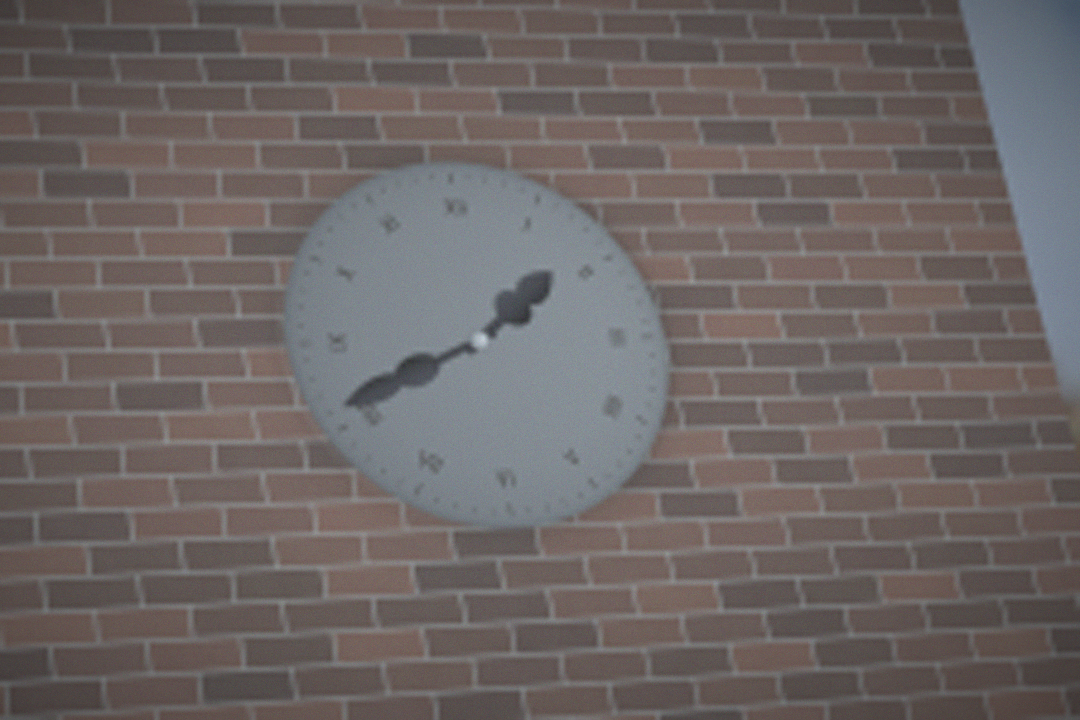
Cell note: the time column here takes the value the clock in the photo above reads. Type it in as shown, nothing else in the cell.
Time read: 1:41
